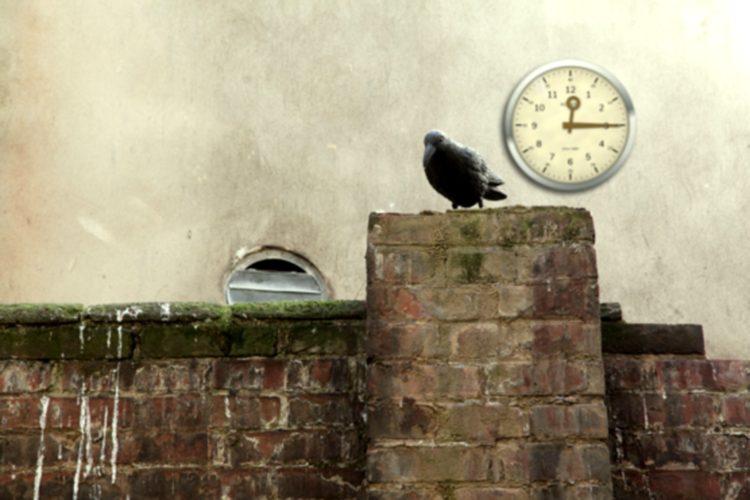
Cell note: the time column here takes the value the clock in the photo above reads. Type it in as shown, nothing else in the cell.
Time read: 12:15
